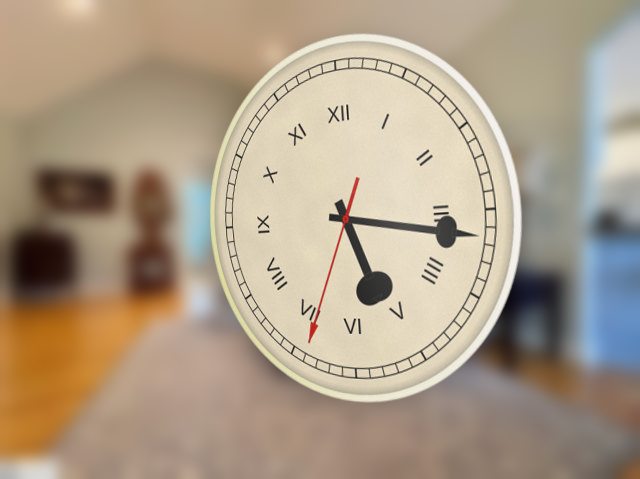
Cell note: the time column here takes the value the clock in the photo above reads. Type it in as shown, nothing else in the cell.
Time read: 5:16:34
